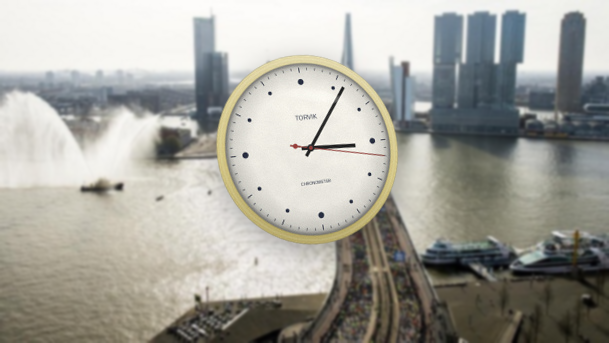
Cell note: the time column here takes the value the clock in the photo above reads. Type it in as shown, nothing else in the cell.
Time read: 3:06:17
